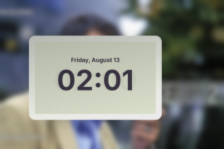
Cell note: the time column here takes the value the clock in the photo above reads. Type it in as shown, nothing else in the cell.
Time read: 2:01
